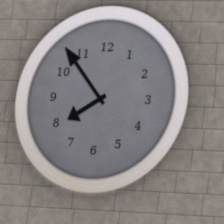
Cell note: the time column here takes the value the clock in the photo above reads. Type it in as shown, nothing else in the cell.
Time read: 7:53
